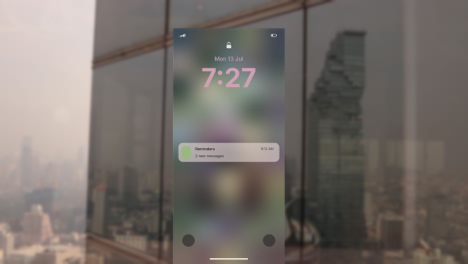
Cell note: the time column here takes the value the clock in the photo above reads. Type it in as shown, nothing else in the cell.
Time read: 7:27
